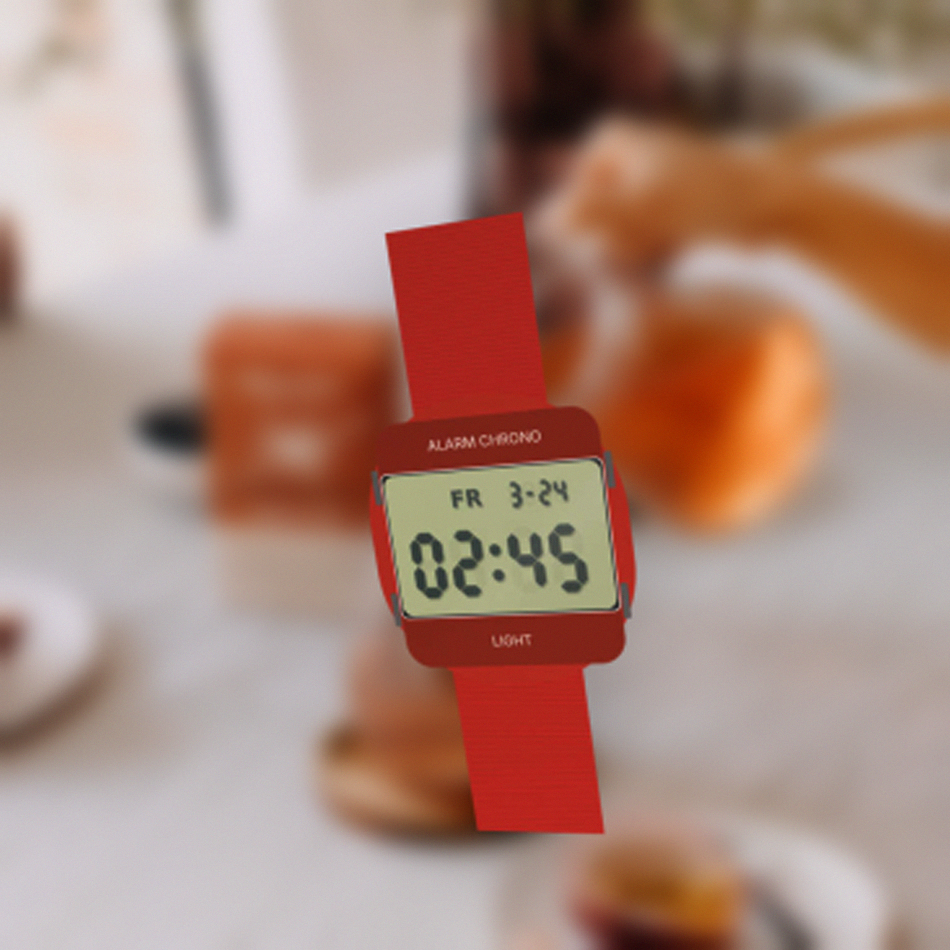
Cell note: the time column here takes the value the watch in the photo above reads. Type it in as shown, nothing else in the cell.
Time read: 2:45
